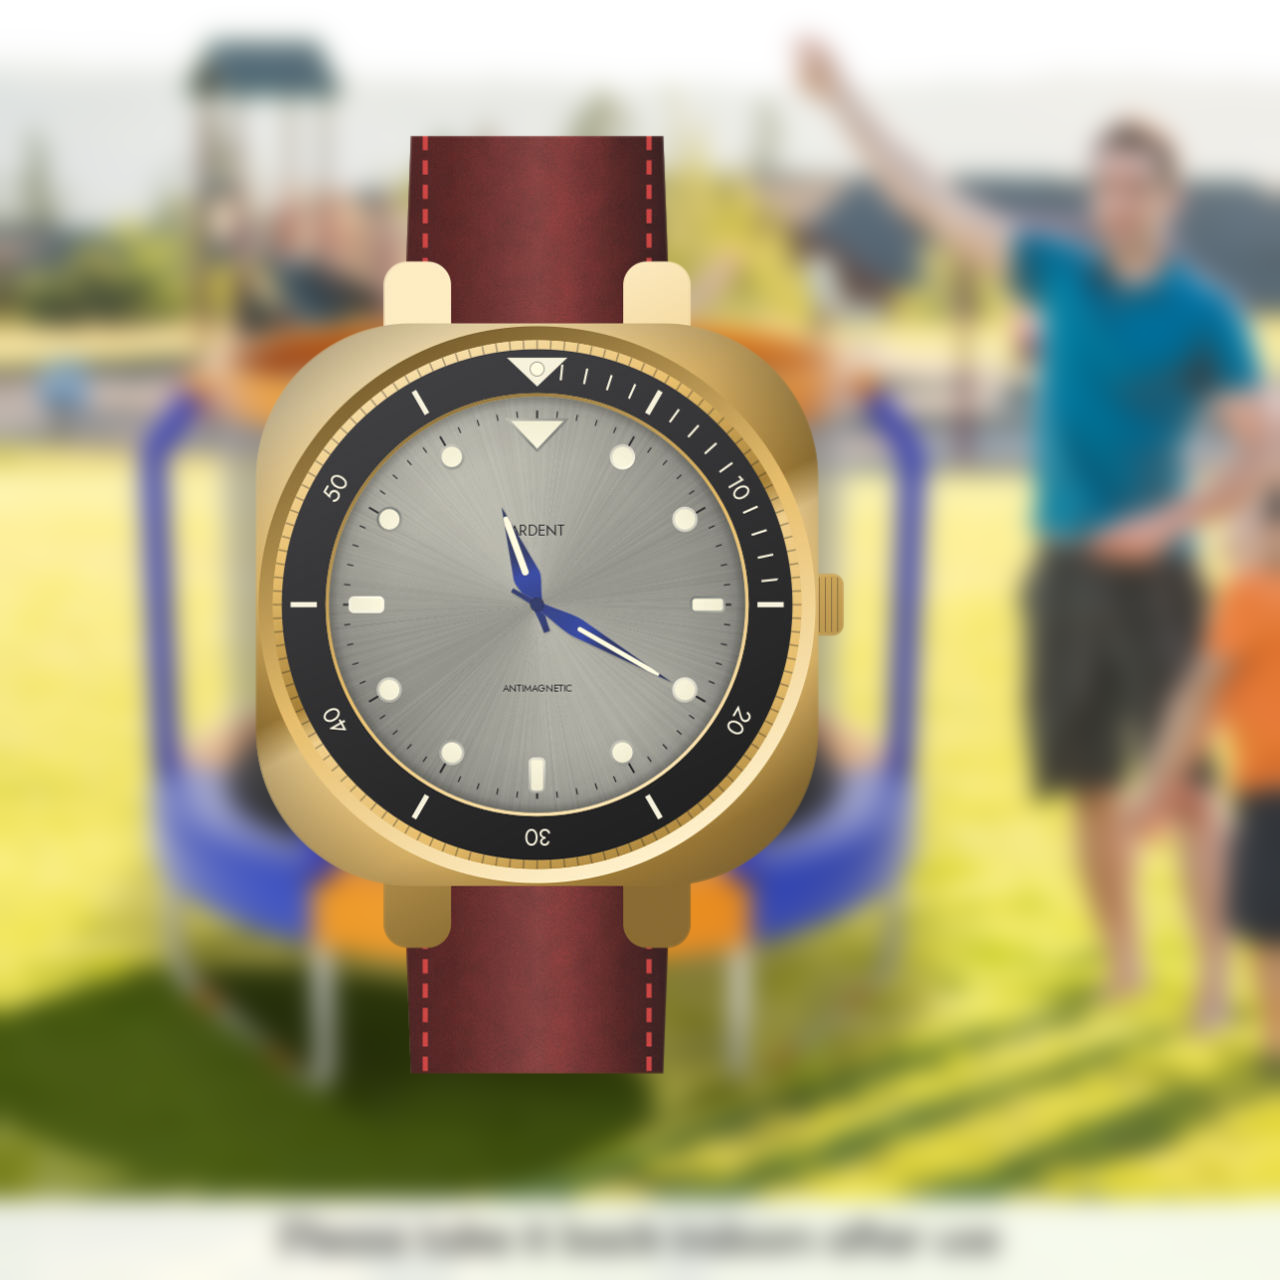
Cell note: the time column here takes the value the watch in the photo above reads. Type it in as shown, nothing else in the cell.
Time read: 11:20
